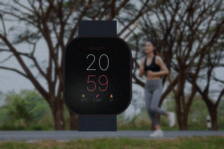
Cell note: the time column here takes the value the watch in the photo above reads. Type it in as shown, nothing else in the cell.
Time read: 20:59
